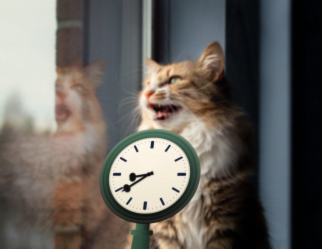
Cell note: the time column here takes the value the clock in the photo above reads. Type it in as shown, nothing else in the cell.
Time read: 8:39
